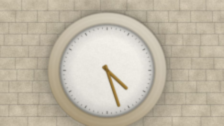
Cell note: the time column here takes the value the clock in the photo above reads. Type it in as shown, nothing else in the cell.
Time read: 4:27
